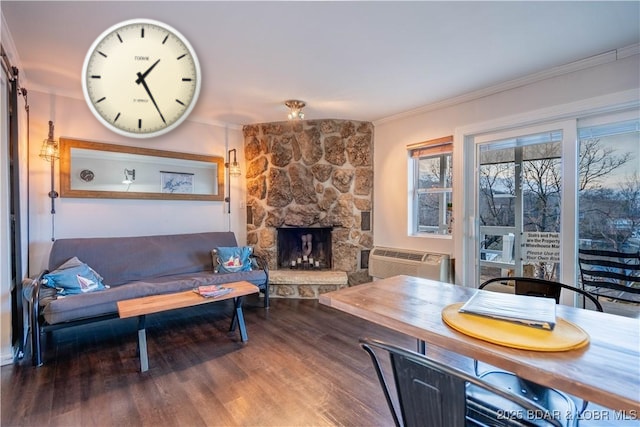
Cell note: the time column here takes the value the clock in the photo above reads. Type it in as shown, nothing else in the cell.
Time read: 1:25
